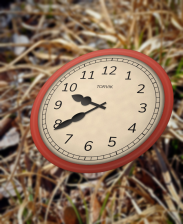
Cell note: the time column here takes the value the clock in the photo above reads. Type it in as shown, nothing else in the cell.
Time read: 9:39
